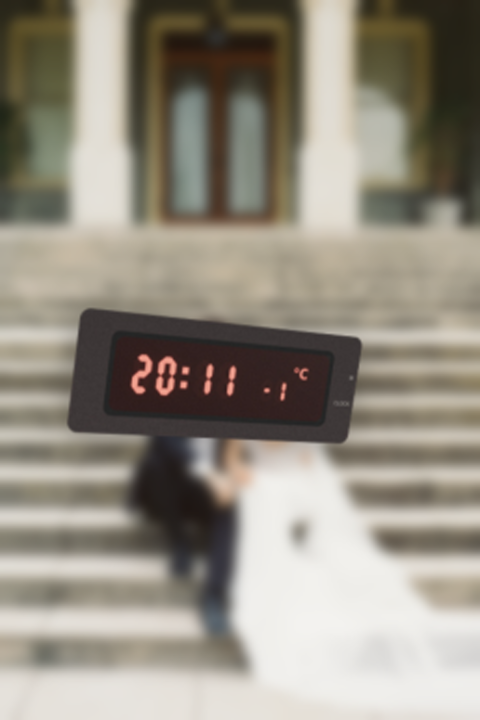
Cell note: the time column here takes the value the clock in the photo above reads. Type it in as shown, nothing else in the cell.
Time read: 20:11
